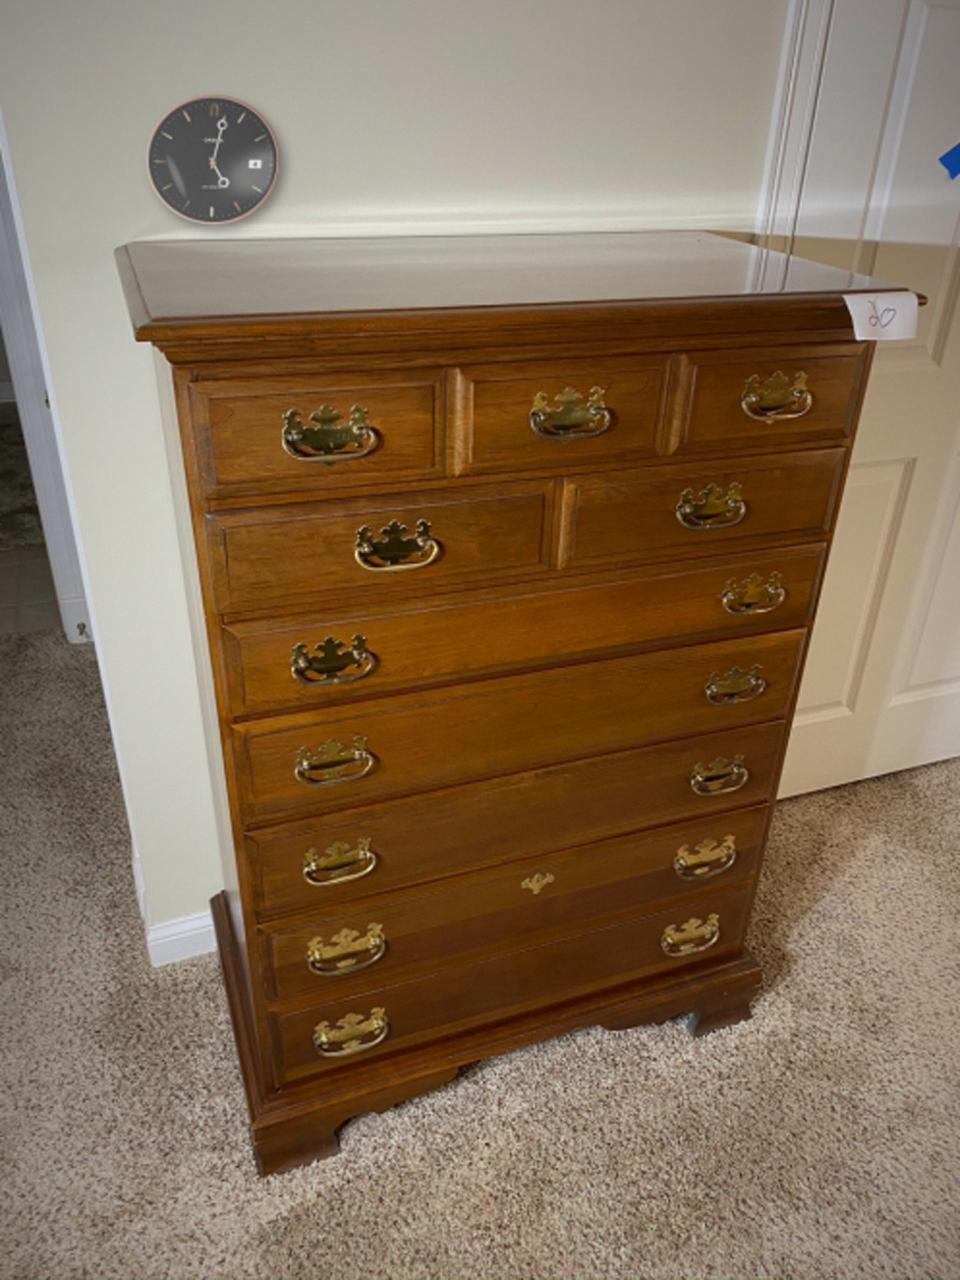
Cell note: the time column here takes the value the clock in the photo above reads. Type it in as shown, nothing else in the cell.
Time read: 5:02
